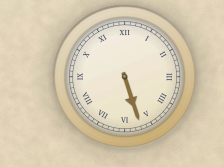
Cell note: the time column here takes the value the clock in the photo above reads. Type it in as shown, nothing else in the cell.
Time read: 5:27
